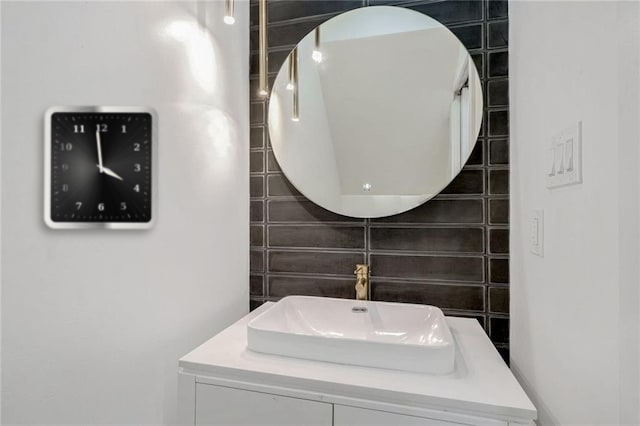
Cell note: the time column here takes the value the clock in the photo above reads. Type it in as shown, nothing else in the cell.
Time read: 3:59
